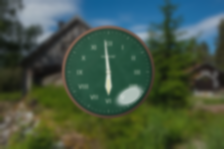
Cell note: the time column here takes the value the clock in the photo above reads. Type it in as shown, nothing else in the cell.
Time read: 5:59
